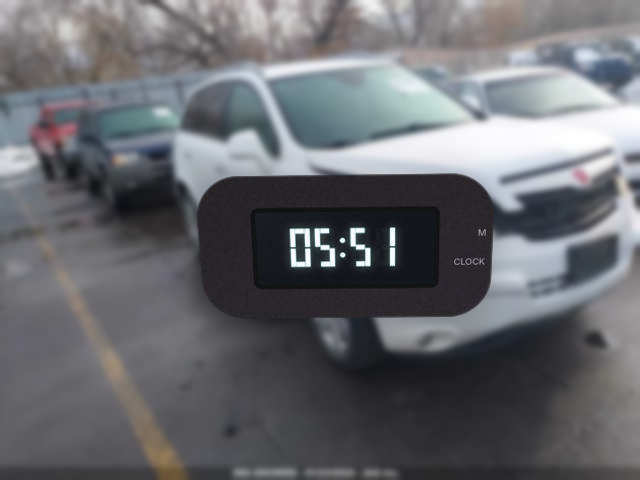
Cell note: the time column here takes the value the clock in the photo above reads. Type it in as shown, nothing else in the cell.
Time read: 5:51
